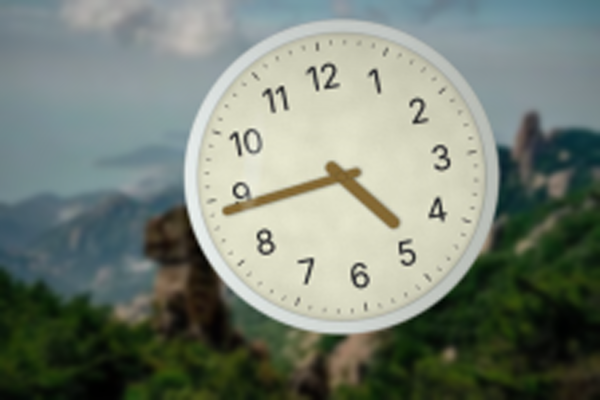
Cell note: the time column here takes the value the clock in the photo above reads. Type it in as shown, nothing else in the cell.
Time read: 4:44
